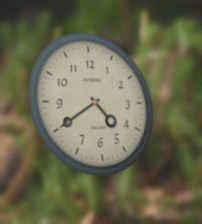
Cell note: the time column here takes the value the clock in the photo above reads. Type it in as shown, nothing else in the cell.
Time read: 4:40
